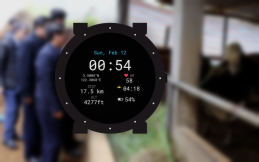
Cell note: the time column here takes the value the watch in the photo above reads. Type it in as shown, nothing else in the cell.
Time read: 0:54
